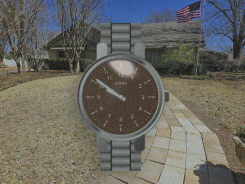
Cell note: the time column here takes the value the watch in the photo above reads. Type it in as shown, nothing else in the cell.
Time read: 9:51
